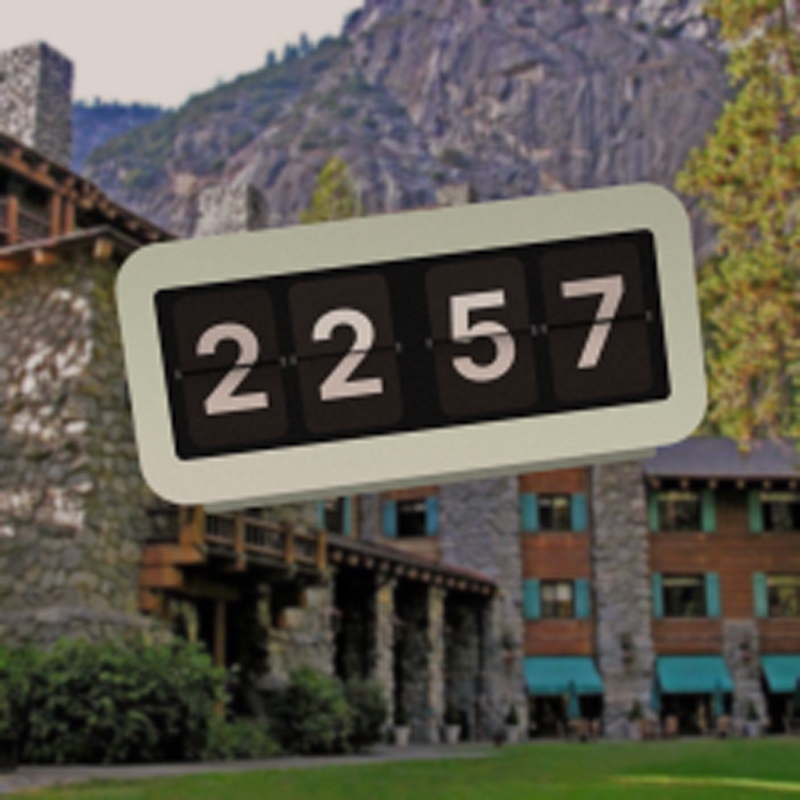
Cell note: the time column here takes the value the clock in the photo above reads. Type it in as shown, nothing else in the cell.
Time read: 22:57
